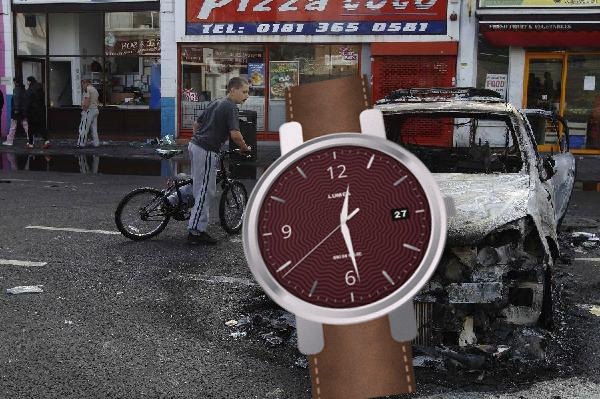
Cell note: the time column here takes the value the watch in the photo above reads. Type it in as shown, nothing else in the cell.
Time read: 12:28:39
